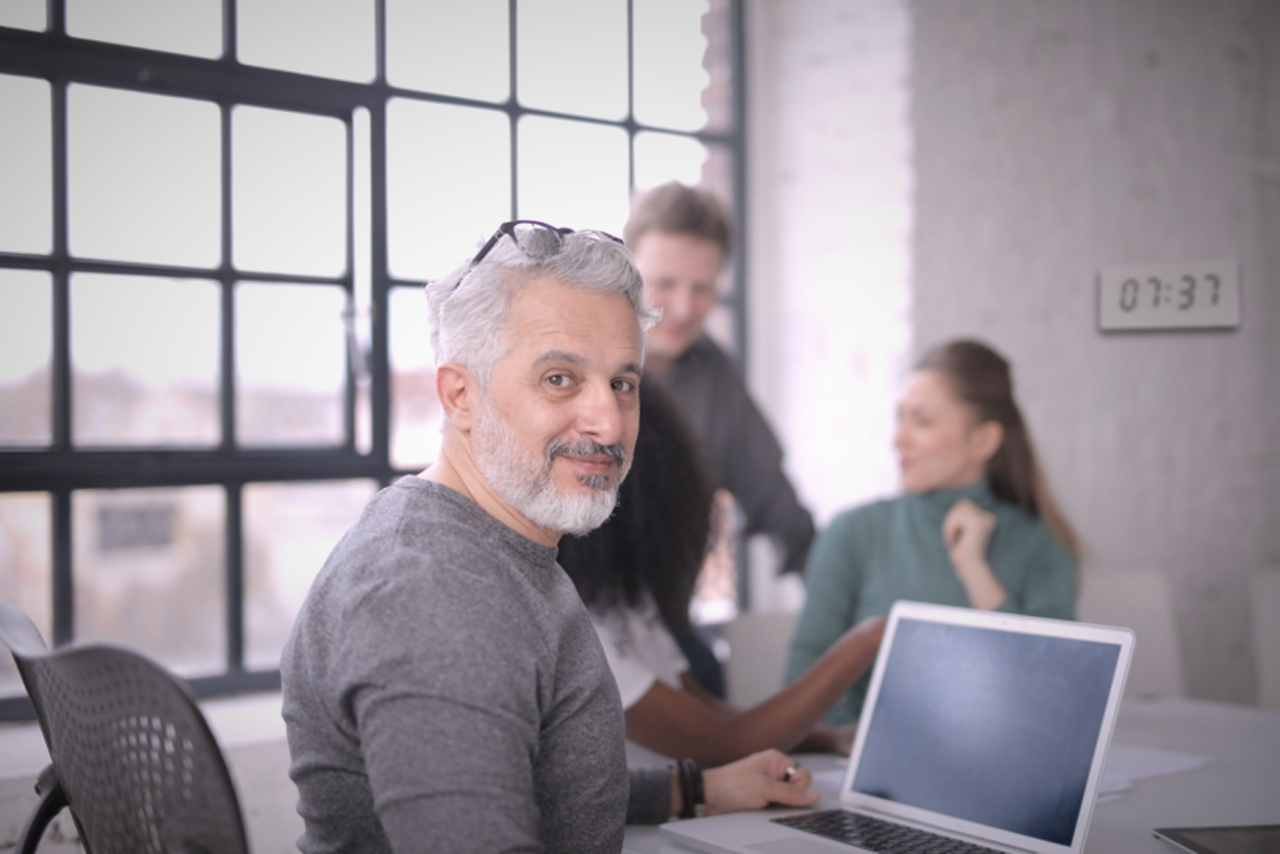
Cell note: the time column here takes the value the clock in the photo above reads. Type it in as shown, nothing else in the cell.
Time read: 7:37
